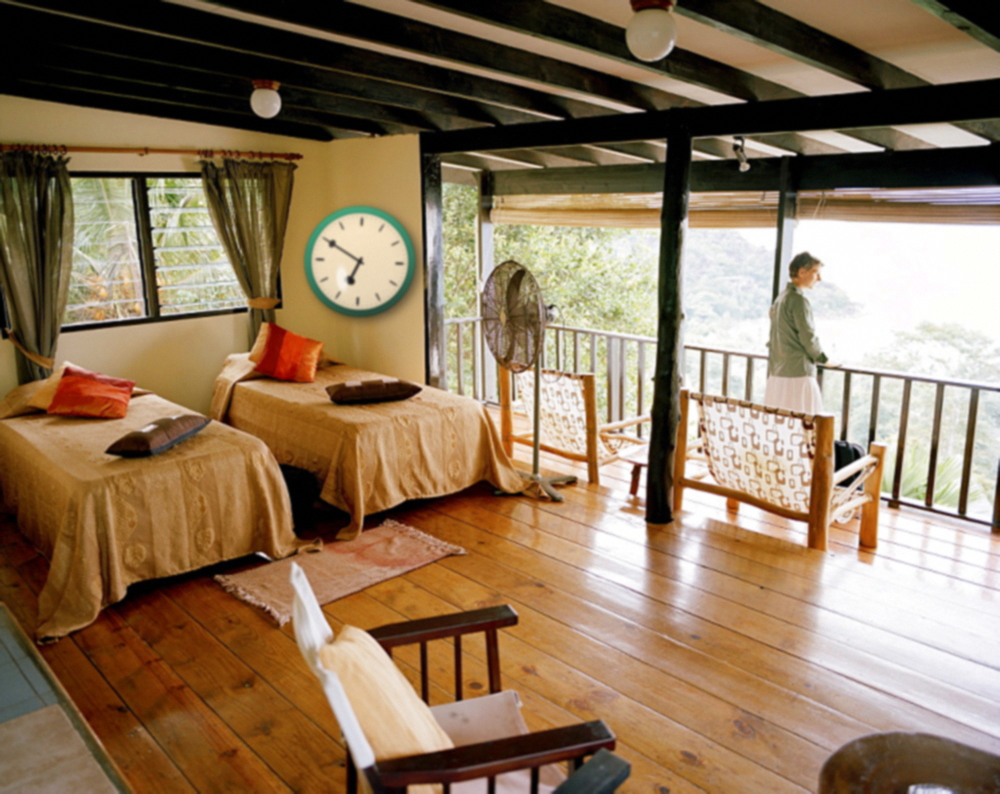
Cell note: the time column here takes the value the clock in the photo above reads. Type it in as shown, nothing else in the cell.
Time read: 6:50
